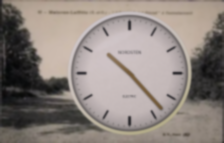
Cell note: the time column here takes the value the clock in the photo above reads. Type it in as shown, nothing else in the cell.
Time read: 10:23
